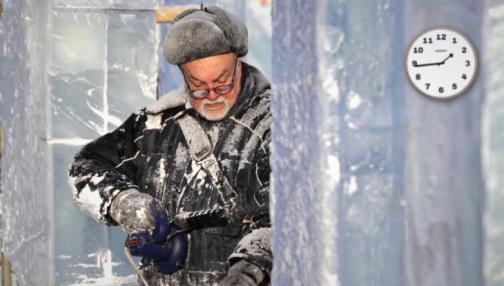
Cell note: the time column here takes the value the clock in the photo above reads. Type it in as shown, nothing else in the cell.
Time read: 1:44
